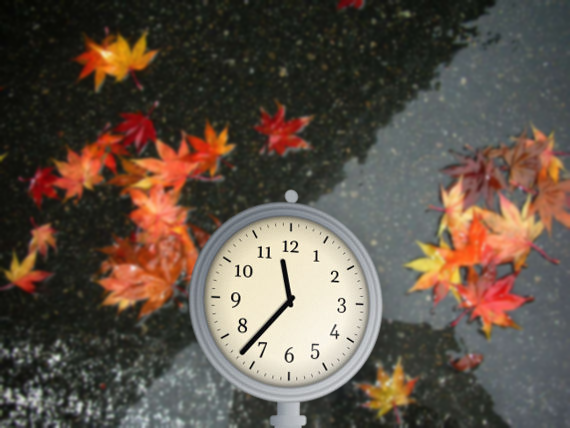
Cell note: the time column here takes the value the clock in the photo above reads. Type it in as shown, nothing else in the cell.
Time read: 11:37
